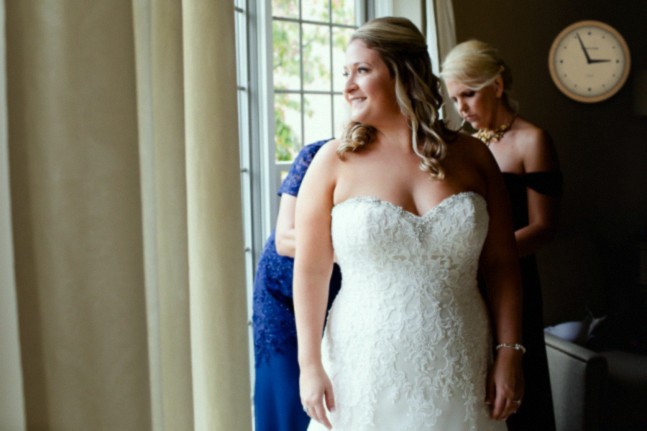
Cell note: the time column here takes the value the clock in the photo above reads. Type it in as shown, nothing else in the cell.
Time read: 2:56
